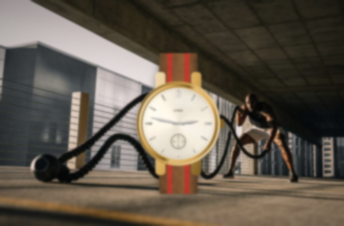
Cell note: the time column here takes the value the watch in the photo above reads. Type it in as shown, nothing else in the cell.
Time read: 2:47
